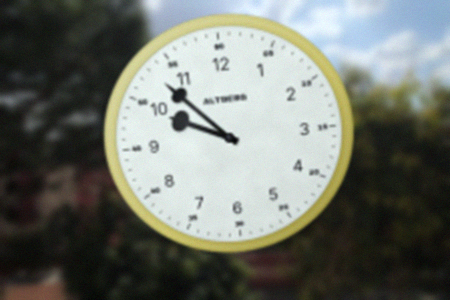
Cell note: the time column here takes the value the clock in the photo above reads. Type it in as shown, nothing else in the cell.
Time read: 9:53
